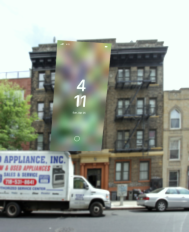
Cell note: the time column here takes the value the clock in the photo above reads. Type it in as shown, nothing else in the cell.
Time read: 4:11
